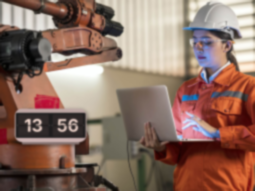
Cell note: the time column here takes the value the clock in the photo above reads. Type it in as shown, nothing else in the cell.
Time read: 13:56
